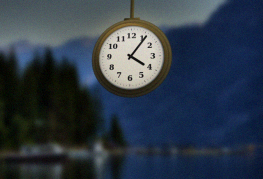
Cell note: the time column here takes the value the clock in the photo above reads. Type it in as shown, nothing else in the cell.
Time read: 4:06
